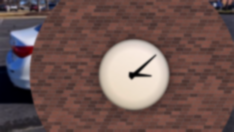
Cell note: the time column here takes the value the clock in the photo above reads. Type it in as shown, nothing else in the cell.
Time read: 3:08
